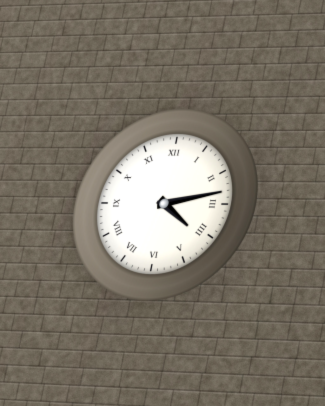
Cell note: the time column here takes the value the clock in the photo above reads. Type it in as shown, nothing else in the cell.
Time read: 4:13
